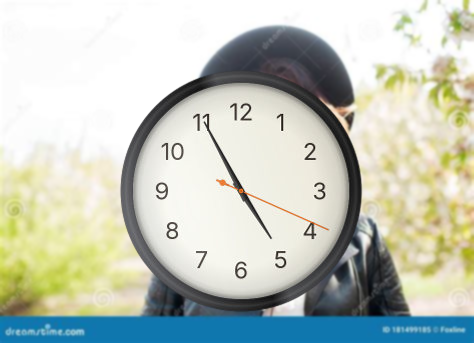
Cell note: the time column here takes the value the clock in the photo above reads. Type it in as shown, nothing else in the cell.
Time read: 4:55:19
